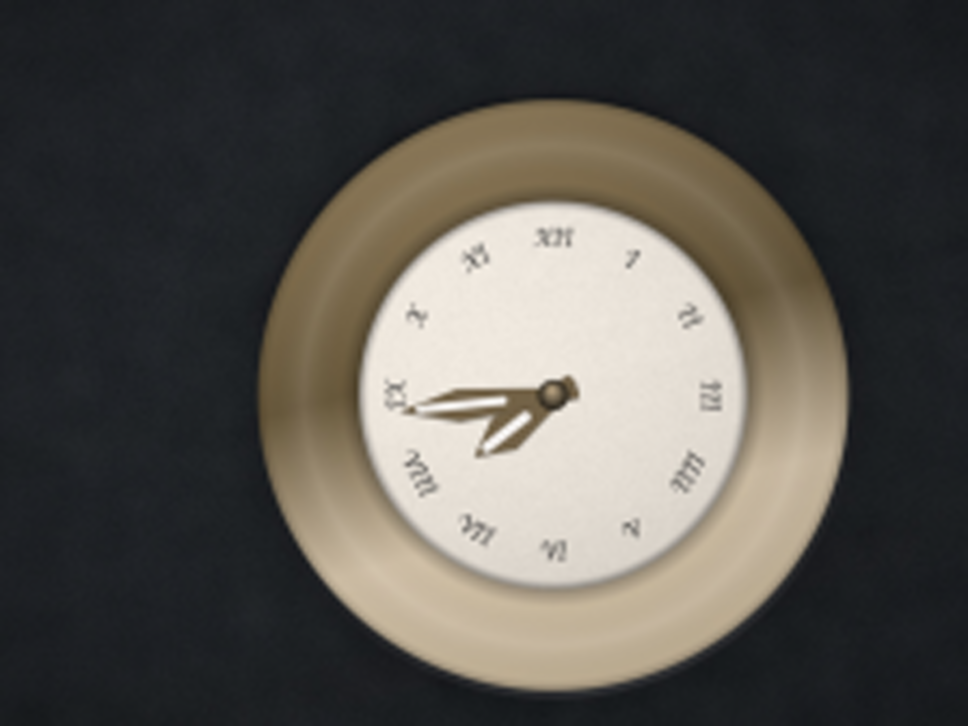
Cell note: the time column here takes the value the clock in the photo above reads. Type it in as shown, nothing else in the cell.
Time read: 7:44
